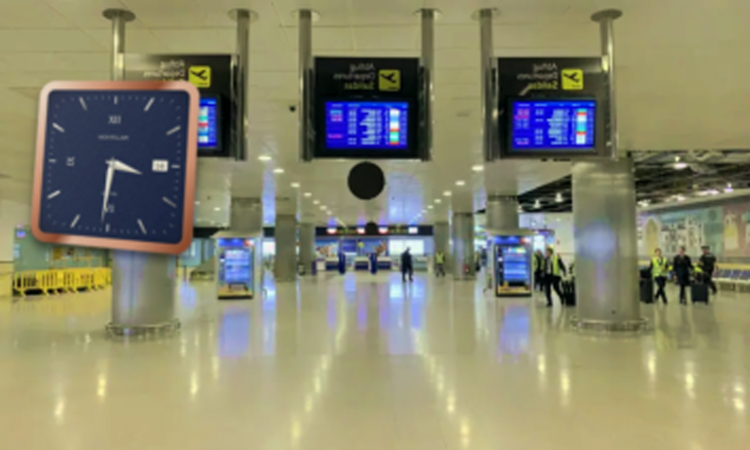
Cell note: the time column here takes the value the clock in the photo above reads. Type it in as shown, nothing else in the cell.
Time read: 3:31
